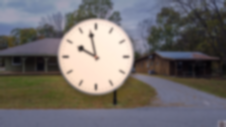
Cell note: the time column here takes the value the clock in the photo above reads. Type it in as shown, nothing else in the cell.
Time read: 9:58
